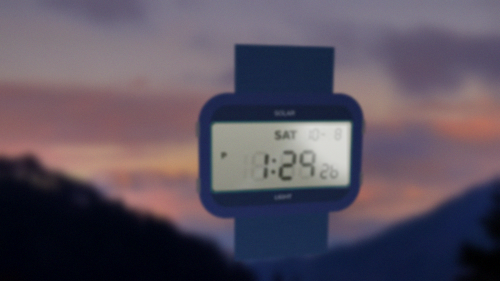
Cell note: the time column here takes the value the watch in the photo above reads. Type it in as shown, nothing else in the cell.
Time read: 1:29:26
